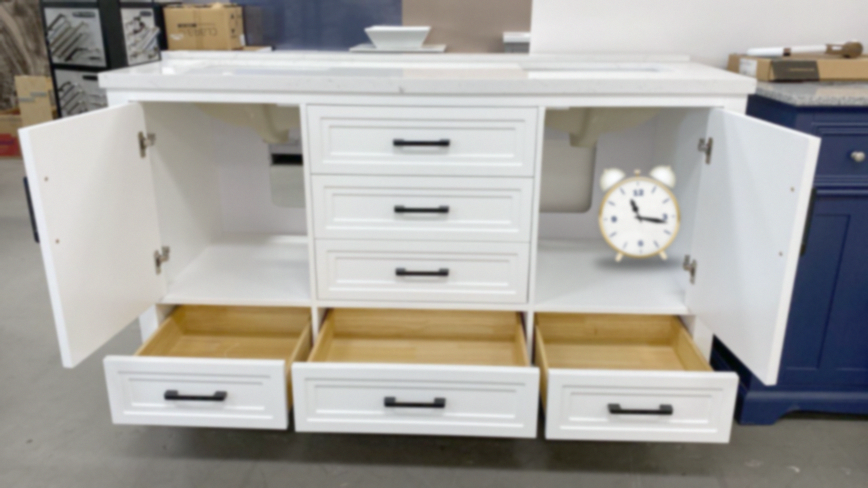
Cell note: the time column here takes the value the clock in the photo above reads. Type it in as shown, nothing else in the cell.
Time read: 11:17
